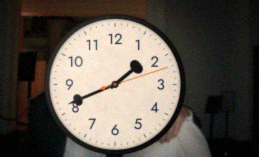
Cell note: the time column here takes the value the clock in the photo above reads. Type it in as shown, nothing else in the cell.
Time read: 1:41:12
